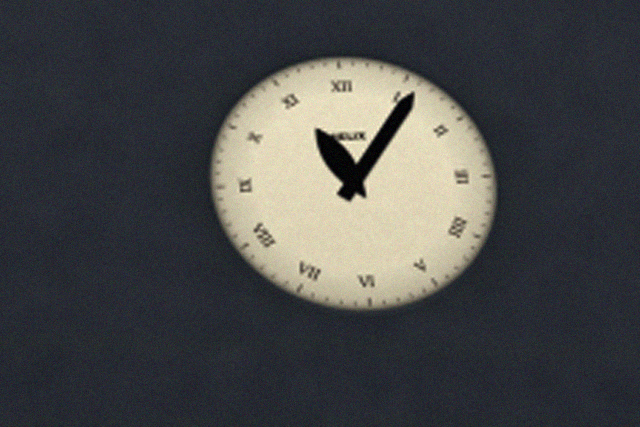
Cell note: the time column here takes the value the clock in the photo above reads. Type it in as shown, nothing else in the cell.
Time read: 11:06
